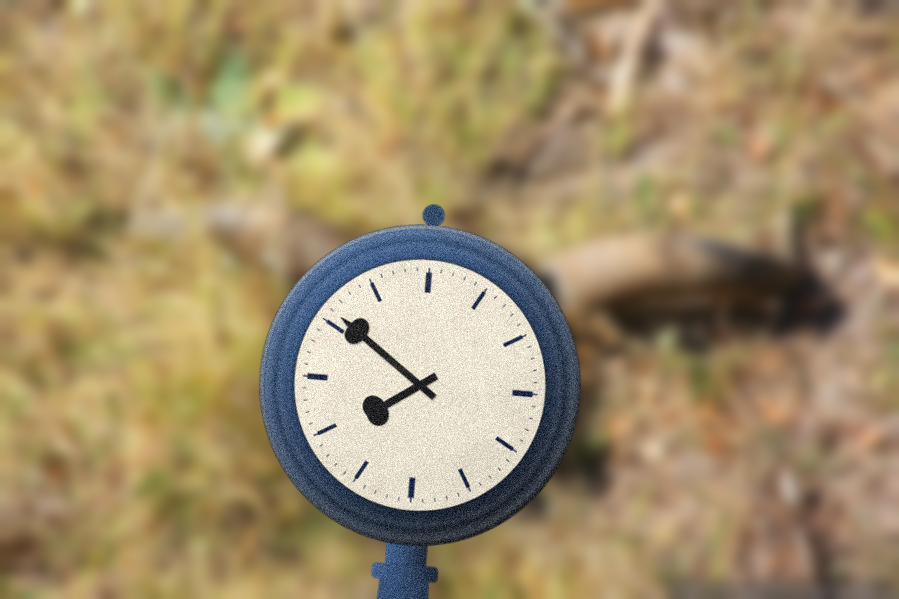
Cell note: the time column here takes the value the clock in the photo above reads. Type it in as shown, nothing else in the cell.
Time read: 7:51
